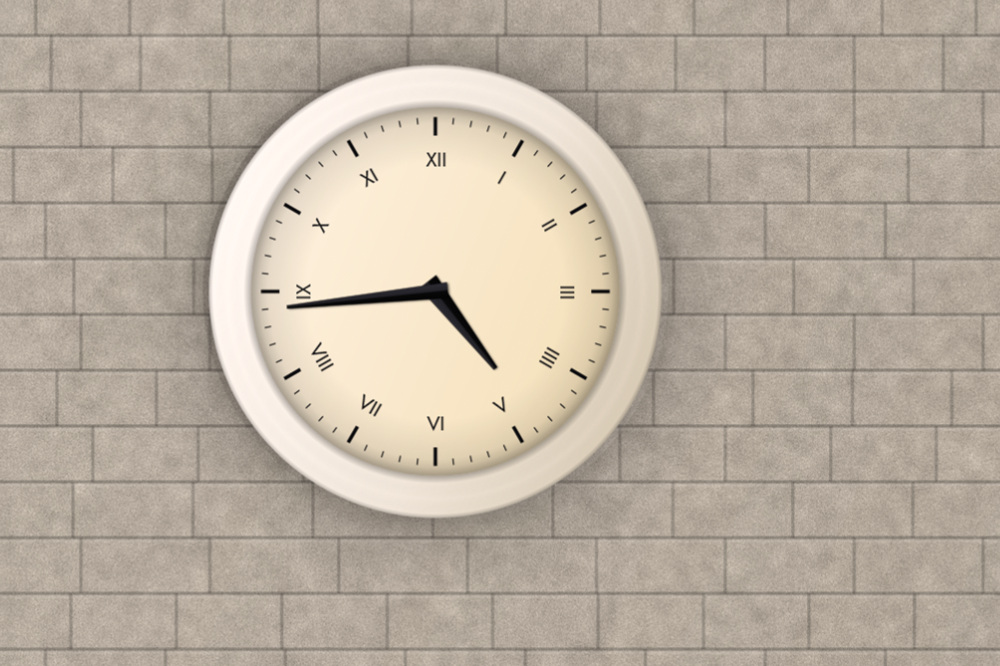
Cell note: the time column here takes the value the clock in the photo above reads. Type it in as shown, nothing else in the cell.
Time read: 4:44
